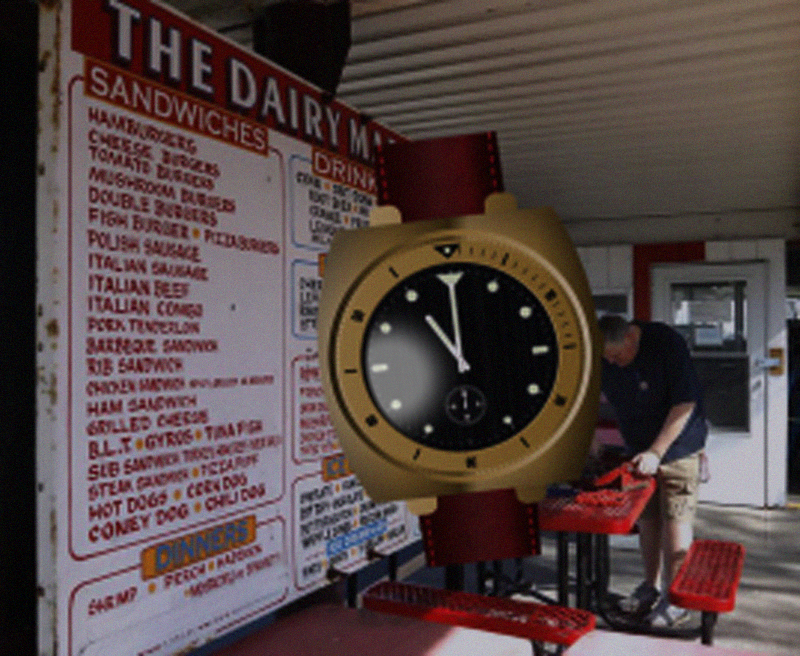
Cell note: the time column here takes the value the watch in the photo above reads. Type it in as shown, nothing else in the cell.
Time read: 11:00
